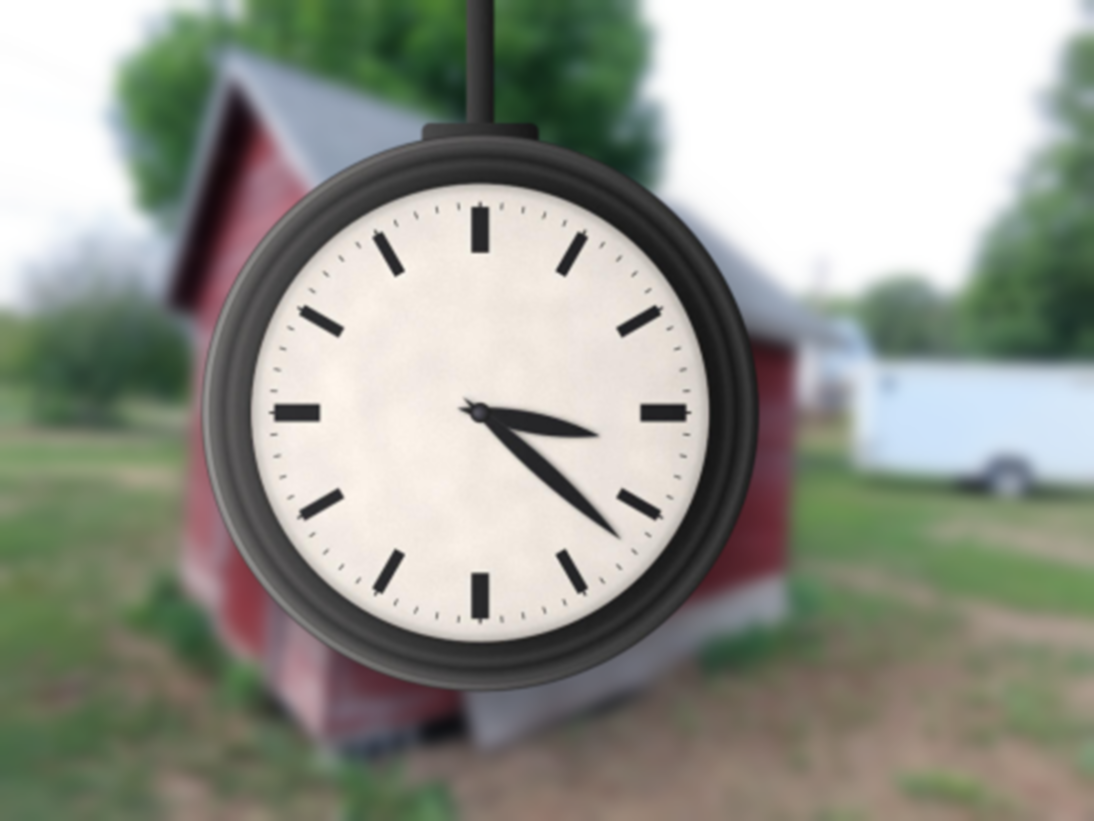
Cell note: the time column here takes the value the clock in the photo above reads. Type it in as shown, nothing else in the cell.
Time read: 3:22
